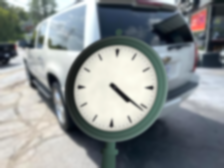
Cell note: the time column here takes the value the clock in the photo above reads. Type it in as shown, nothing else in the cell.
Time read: 4:21
